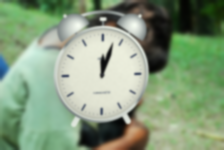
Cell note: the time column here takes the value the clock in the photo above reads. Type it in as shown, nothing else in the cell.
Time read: 12:03
